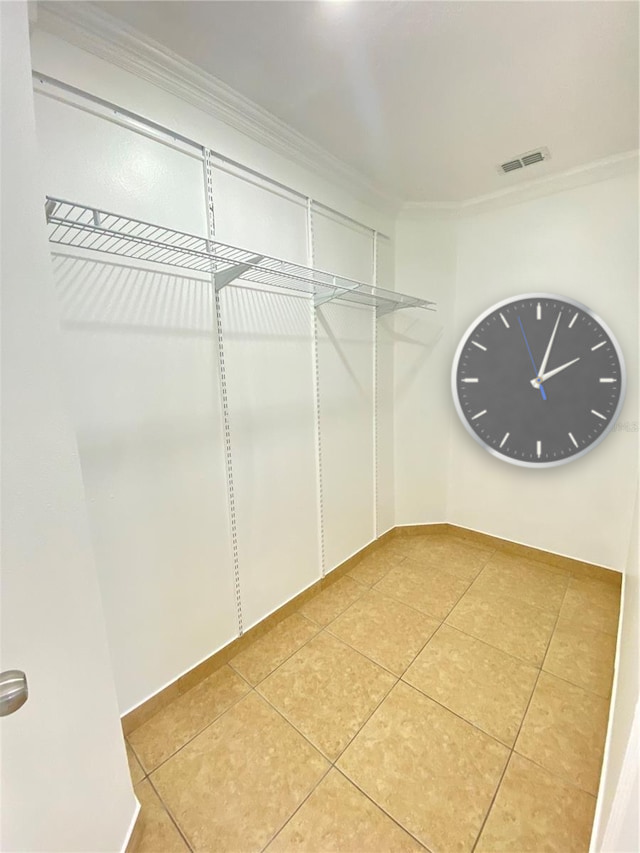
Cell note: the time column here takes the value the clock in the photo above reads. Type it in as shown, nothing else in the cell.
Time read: 2:02:57
